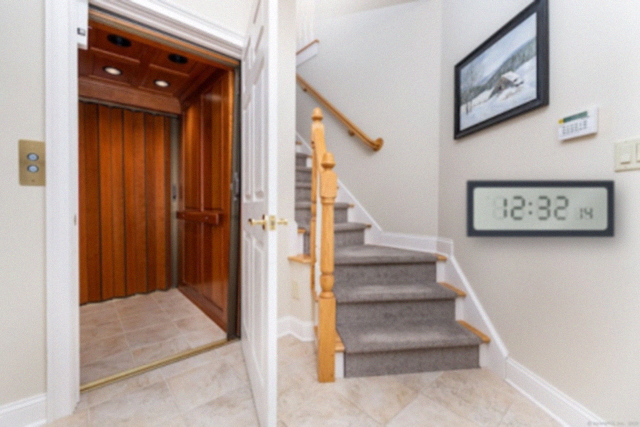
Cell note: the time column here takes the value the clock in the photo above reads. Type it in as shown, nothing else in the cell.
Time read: 12:32:14
